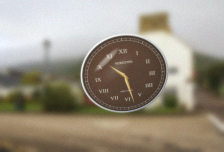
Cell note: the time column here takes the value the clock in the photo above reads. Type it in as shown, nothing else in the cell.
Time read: 10:28
